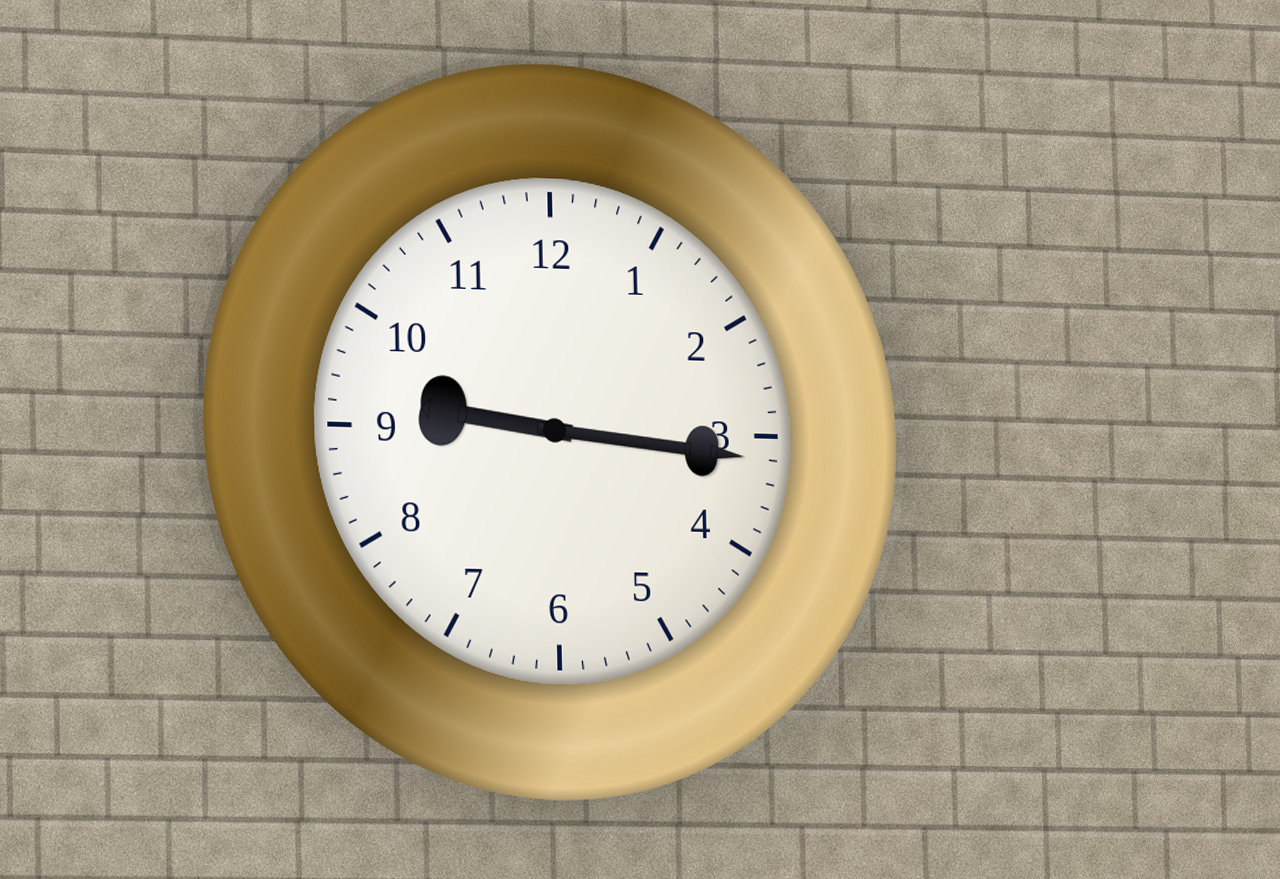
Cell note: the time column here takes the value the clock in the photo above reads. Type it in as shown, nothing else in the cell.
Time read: 9:16
